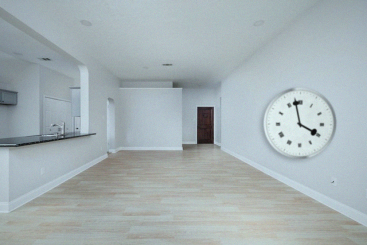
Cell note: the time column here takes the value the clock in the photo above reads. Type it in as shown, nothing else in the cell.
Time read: 3:58
